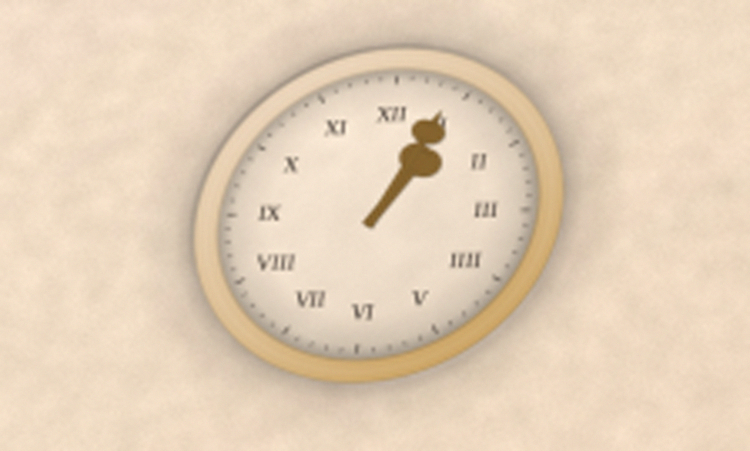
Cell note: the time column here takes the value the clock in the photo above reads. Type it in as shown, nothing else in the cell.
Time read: 1:04
